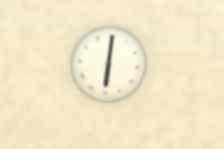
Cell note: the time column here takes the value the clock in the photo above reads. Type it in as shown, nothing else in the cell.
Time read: 6:00
